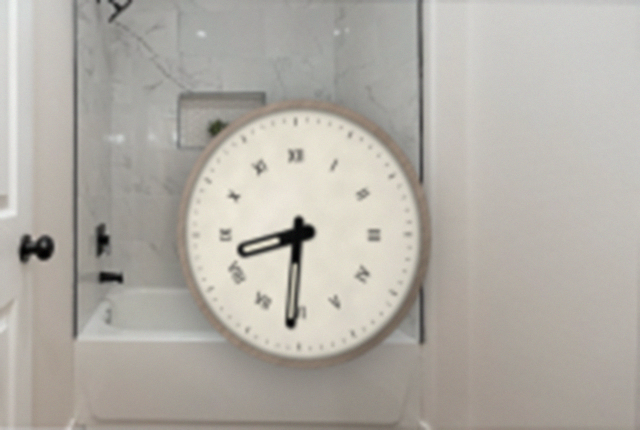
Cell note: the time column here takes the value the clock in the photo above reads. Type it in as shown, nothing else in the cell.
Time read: 8:31
